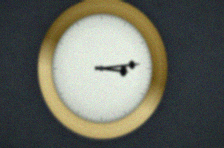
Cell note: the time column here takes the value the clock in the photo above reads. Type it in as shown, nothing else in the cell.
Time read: 3:14
